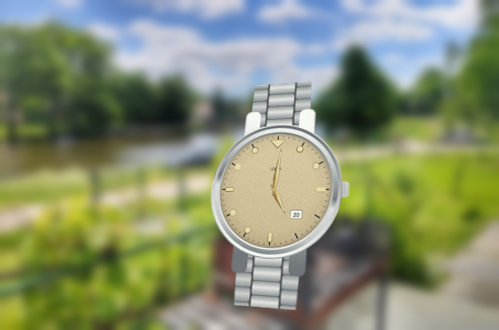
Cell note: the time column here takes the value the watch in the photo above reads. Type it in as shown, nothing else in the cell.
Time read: 5:01
